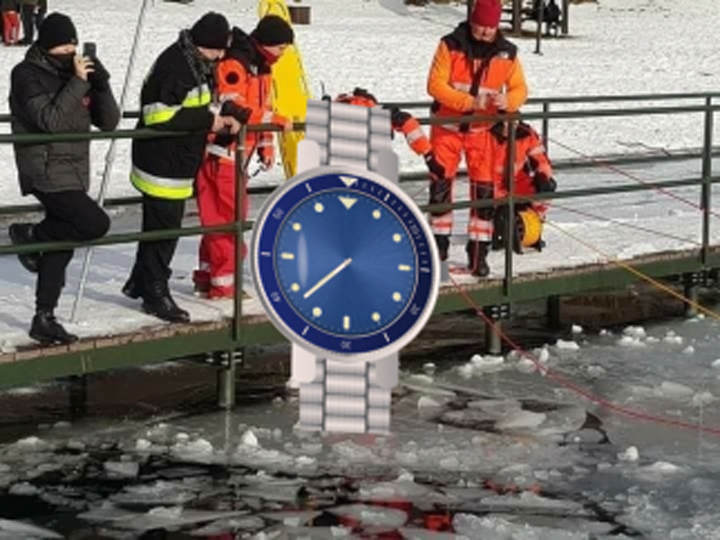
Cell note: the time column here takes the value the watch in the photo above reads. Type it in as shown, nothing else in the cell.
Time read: 7:38
